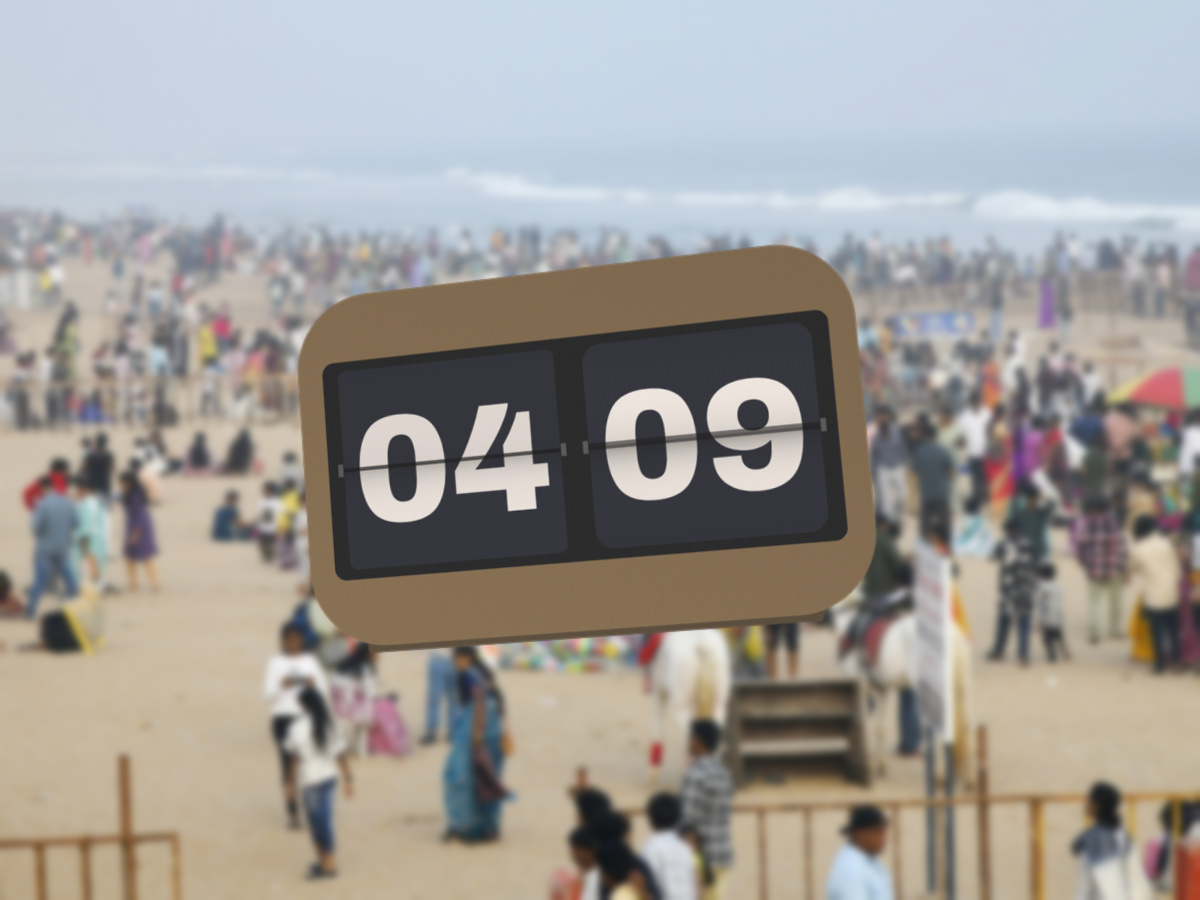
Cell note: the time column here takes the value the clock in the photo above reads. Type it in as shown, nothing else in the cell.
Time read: 4:09
